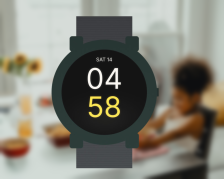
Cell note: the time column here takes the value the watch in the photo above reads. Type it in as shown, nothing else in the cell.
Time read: 4:58
